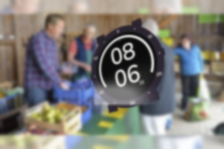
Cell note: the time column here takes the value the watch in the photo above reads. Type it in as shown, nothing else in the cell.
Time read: 8:06
